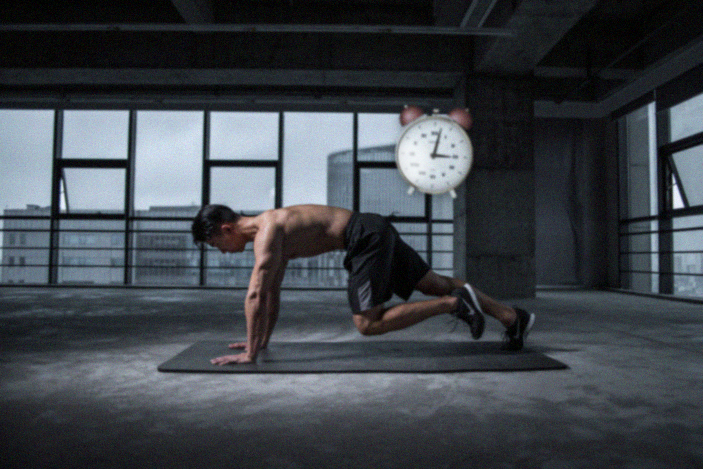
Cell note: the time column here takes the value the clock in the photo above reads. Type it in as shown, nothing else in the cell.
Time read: 3:02
